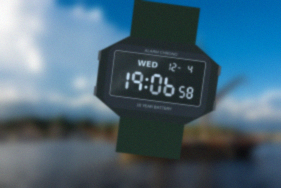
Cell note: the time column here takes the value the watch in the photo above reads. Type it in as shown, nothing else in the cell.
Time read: 19:06:58
